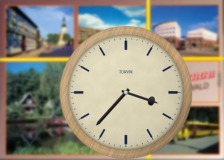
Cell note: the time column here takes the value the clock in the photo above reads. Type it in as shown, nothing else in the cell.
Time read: 3:37
